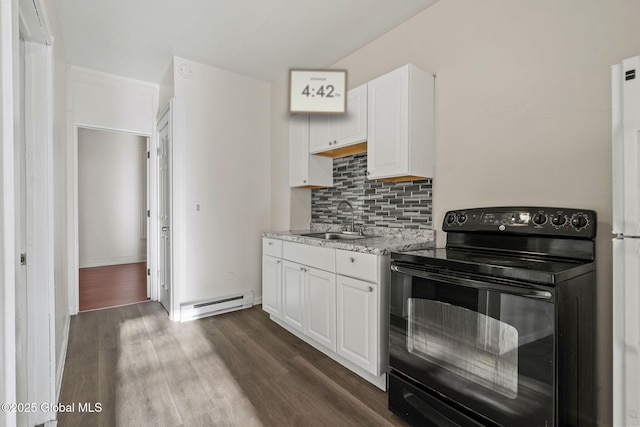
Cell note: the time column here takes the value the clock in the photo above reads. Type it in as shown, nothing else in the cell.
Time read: 4:42
